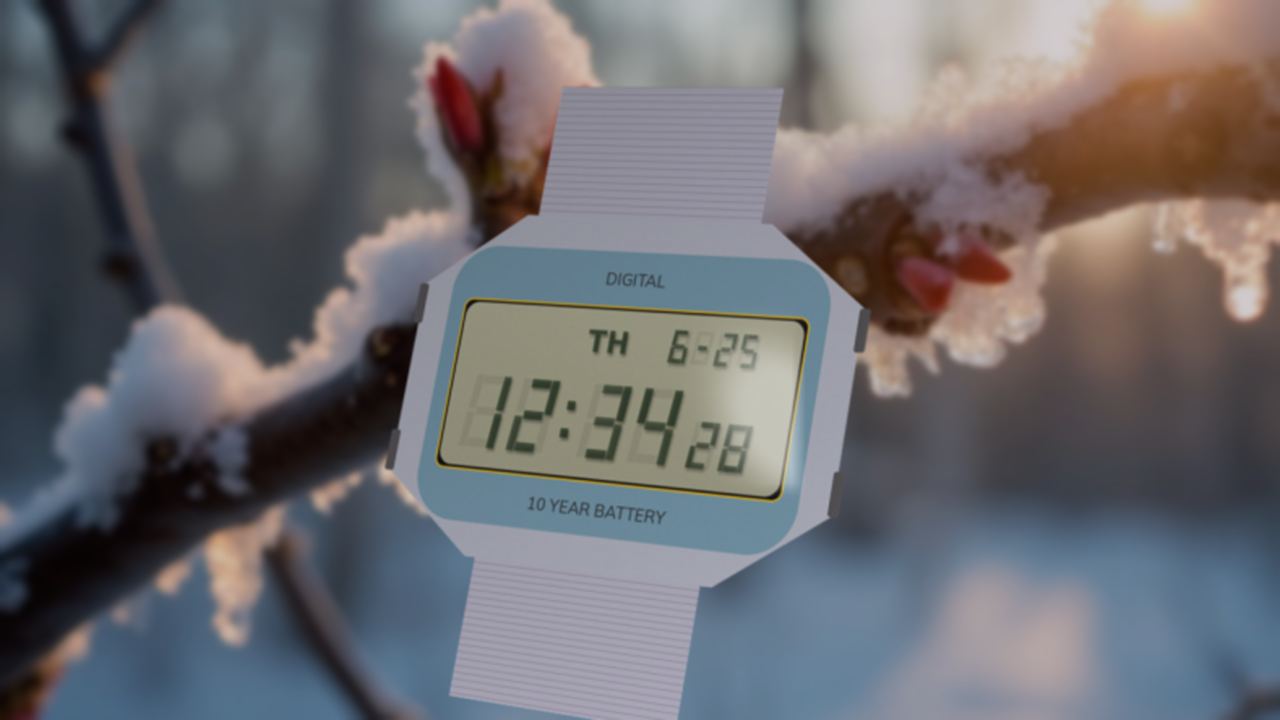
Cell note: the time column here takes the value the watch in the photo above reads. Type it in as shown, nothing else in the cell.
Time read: 12:34:28
